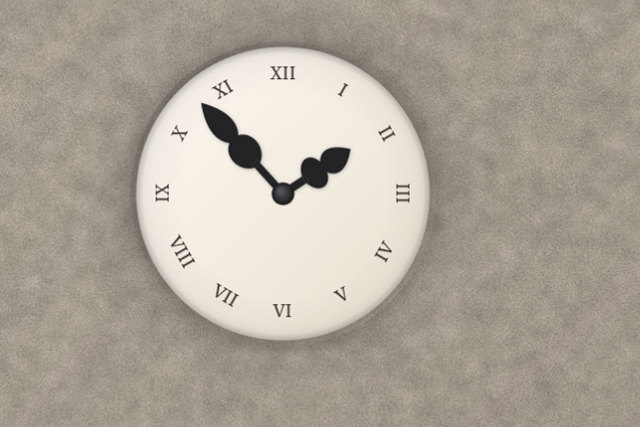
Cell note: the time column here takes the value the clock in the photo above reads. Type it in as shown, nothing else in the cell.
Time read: 1:53
